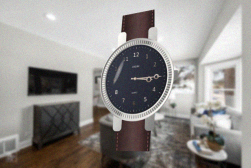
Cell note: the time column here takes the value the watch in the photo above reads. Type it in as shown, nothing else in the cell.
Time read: 3:15
